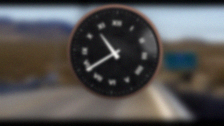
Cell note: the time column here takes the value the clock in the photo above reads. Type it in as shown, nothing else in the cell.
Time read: 10:39
